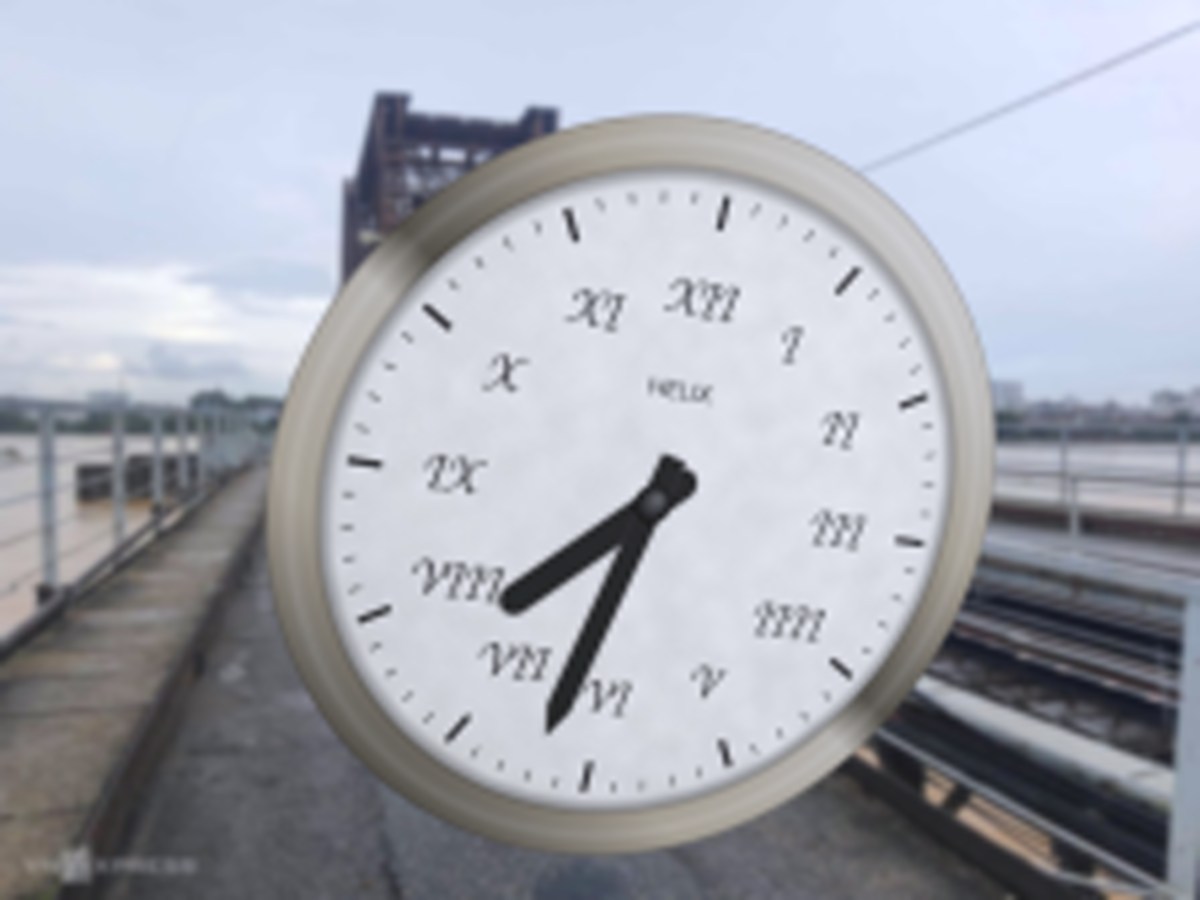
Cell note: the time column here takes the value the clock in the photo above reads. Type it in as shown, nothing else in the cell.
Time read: 7:32
